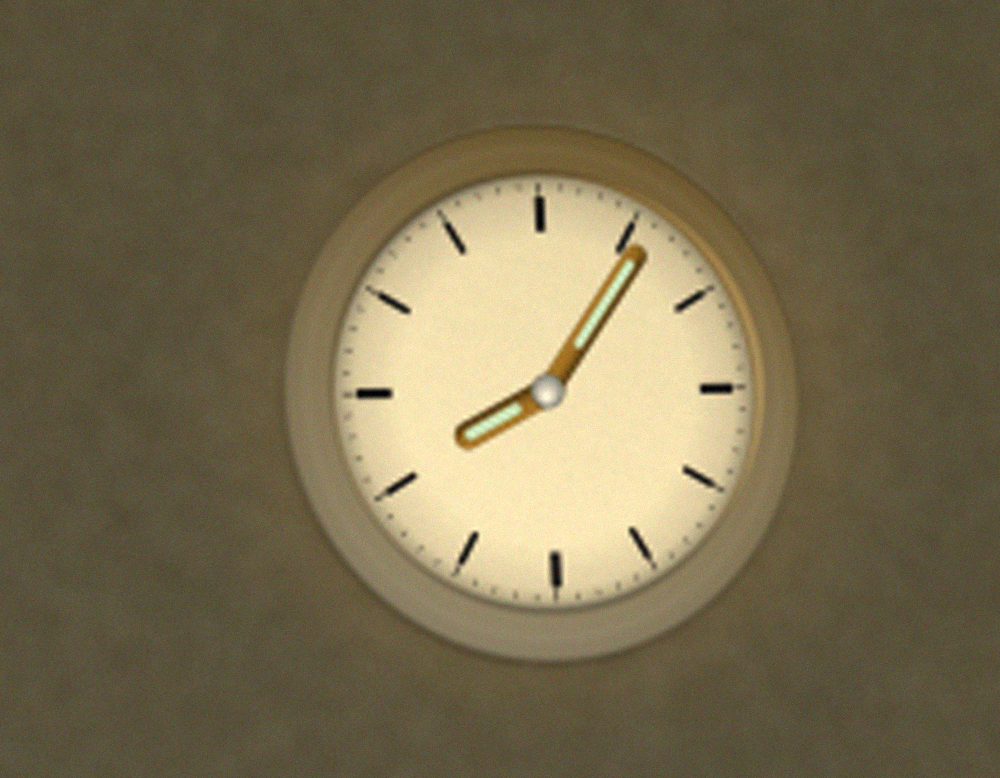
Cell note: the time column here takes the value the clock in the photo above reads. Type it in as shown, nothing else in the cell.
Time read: 8:06
